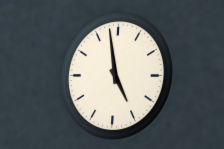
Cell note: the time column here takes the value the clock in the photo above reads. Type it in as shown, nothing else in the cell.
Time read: 4:58
